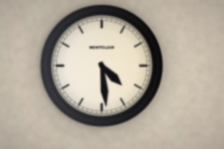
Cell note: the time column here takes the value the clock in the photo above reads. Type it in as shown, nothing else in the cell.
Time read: 4:29
